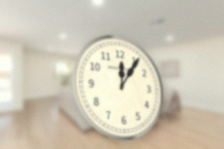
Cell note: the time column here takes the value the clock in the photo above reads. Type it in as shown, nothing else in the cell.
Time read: 12:06
